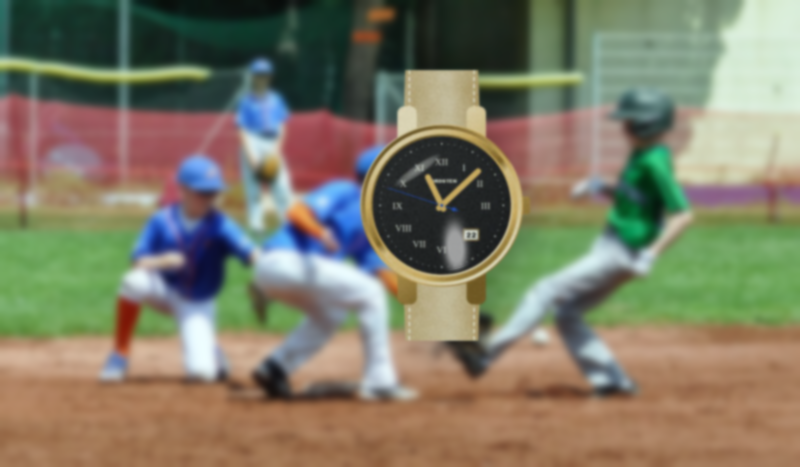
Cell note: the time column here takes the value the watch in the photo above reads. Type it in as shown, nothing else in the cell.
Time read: 11:07:48
